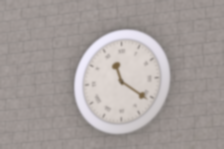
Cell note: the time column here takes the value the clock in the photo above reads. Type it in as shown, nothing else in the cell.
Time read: 11:21
